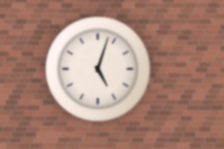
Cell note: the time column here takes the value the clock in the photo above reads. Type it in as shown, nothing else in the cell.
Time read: 5:03
